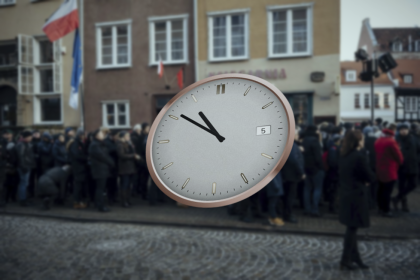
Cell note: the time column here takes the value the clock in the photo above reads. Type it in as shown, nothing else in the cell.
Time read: 10:51
